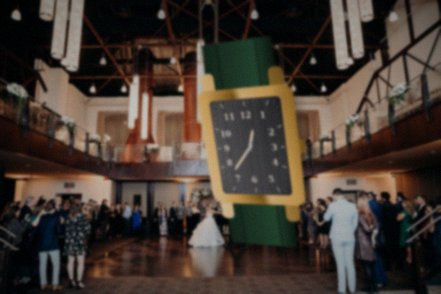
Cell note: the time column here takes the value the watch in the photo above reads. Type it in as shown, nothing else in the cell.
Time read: 12:37
